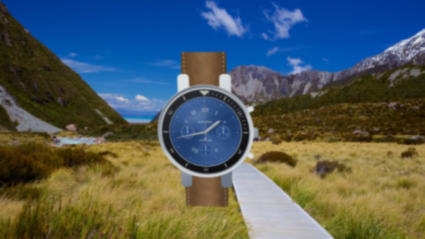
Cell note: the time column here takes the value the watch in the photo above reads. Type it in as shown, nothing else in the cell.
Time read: 1:43
